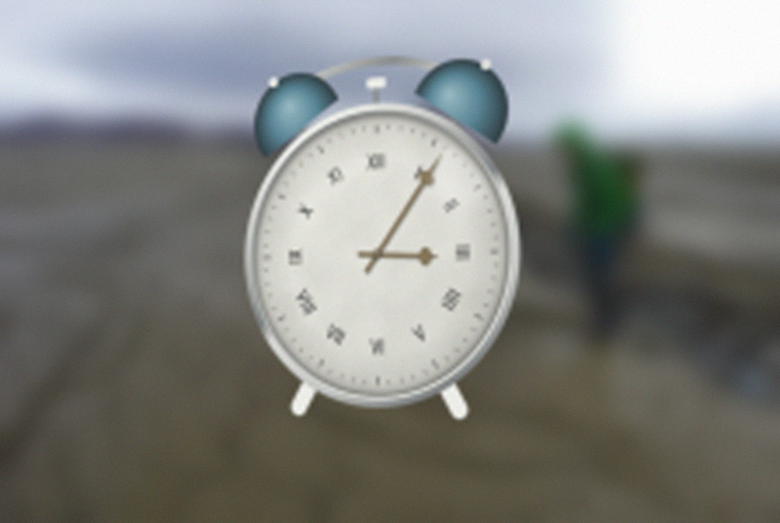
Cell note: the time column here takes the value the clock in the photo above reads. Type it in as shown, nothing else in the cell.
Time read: 3:06
